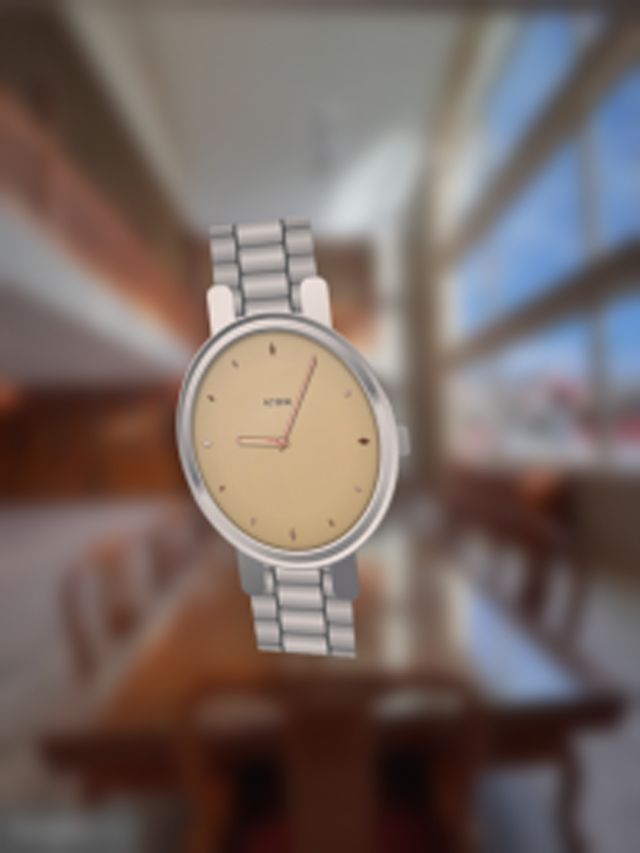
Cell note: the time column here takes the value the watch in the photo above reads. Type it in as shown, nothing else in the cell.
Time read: 9:05
